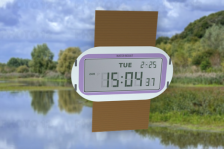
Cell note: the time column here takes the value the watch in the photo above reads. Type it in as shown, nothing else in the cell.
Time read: 15:04:37
